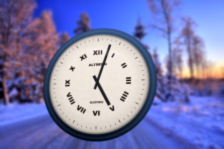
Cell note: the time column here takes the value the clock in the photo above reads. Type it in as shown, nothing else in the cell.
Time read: 5:03
